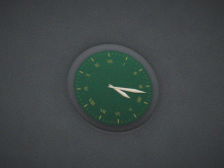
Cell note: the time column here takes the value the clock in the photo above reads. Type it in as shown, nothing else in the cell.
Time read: 4:17
